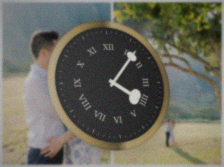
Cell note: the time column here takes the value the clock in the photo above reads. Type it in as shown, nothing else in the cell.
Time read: 4:07
